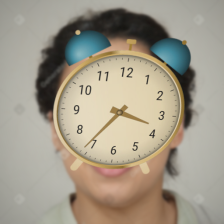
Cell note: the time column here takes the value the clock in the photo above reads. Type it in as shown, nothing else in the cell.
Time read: 3:36
